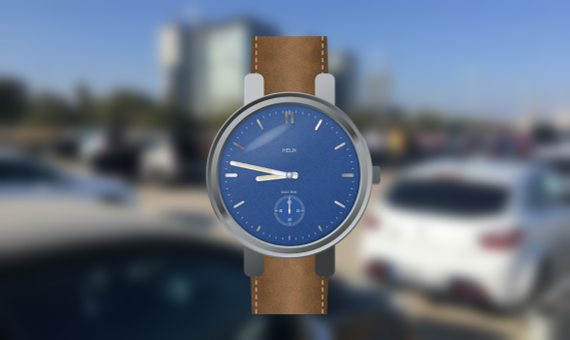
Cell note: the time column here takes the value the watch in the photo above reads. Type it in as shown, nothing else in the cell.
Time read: 8:47
